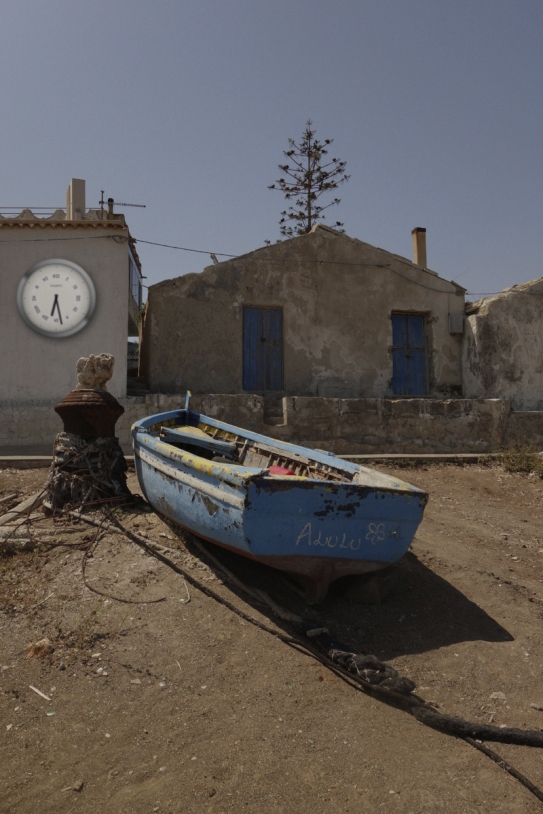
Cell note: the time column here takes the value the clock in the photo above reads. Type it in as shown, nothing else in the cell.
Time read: 6:28
